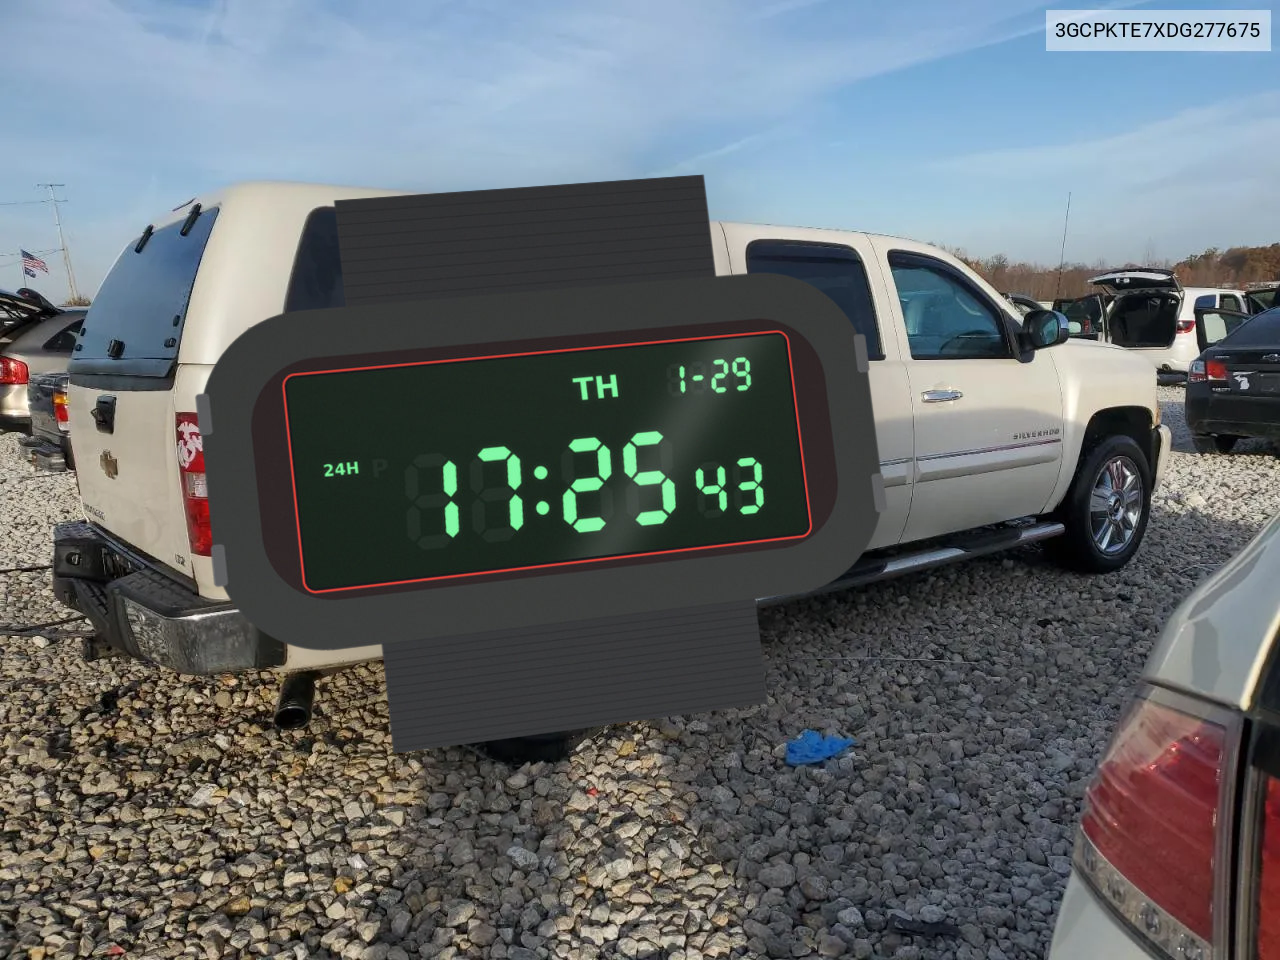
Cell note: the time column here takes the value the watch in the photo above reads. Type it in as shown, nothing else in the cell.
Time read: 17:25:43
